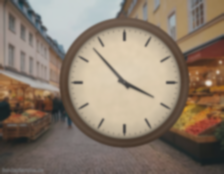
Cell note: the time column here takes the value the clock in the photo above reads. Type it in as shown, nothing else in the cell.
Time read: 3:53
